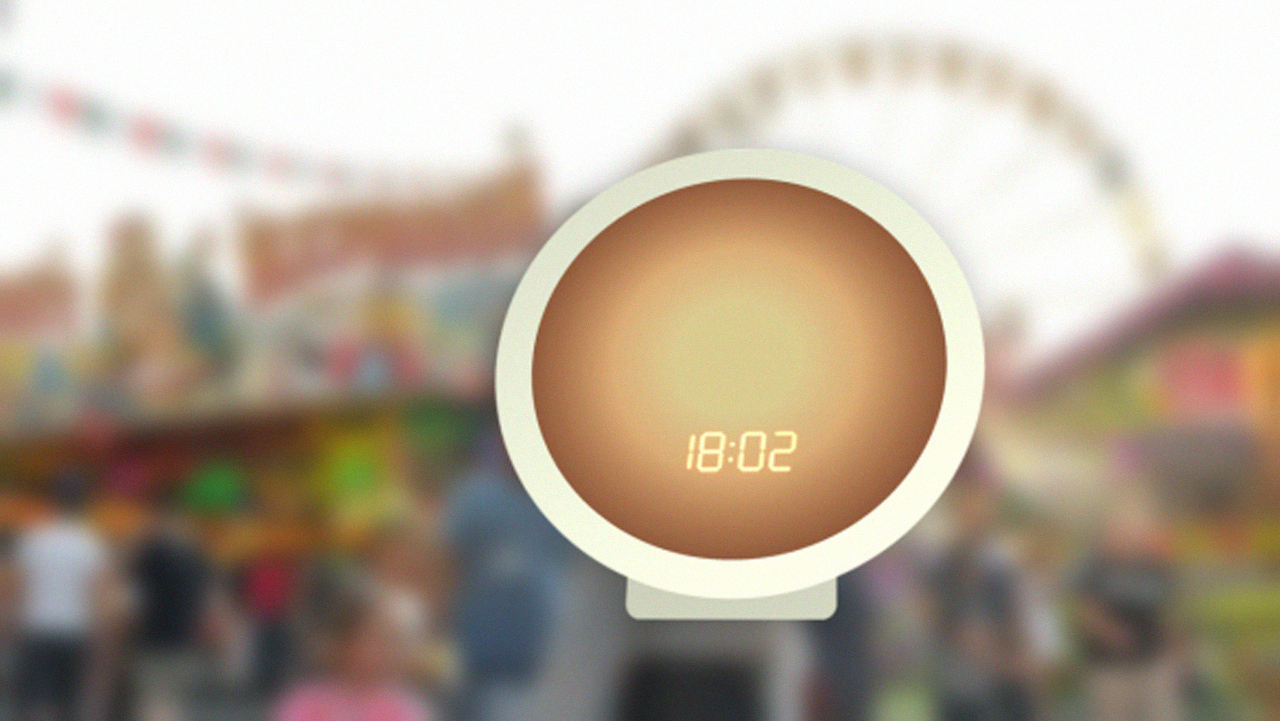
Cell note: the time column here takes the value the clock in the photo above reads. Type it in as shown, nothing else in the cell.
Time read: 18:02
